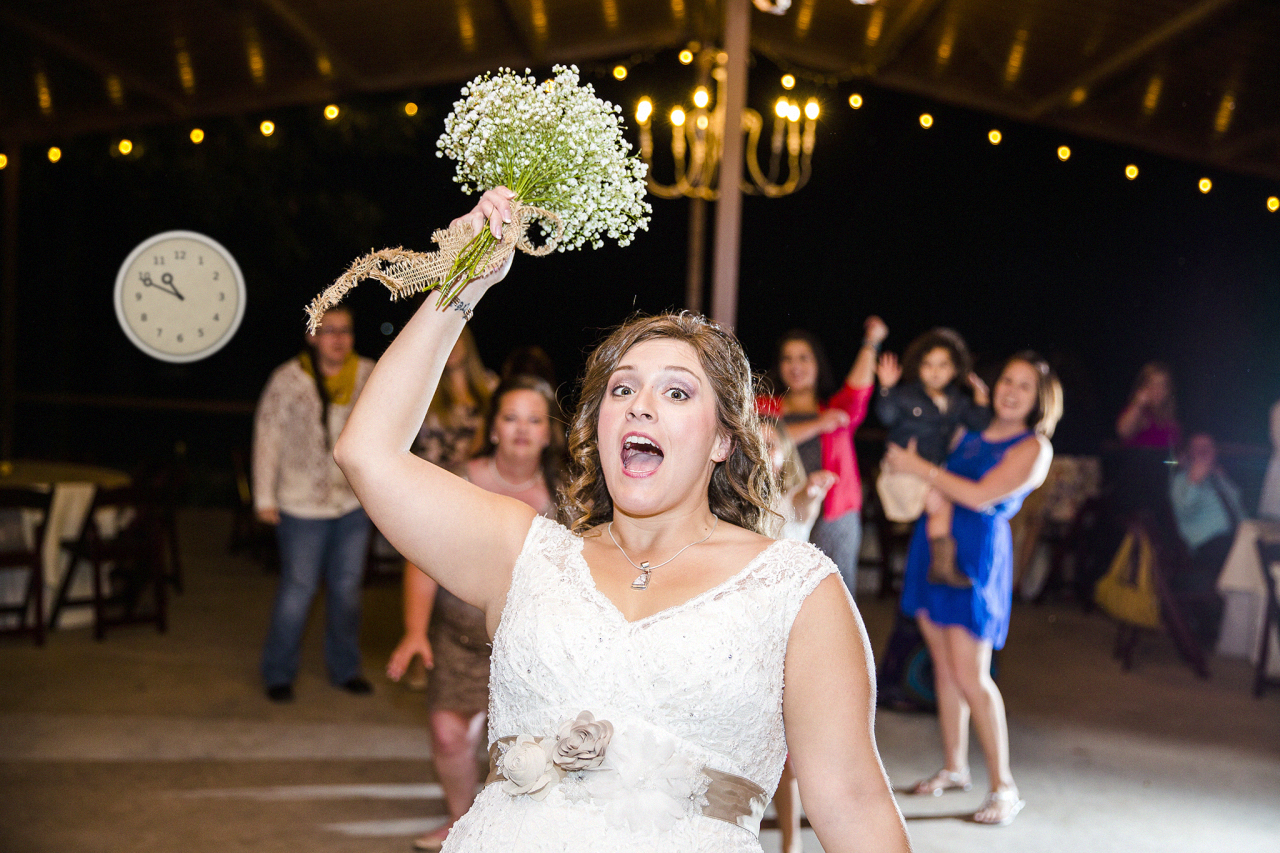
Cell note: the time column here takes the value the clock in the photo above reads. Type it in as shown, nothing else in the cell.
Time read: 10:49
